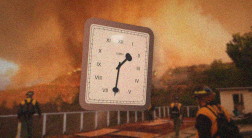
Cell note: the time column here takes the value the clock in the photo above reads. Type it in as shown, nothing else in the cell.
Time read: 1:31
